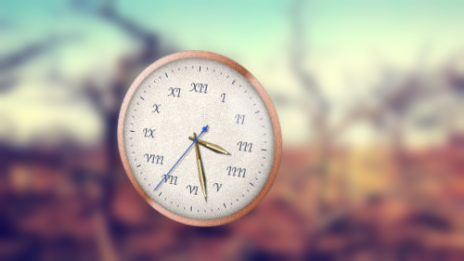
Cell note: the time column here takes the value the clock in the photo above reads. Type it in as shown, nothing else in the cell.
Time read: 3:27:36
